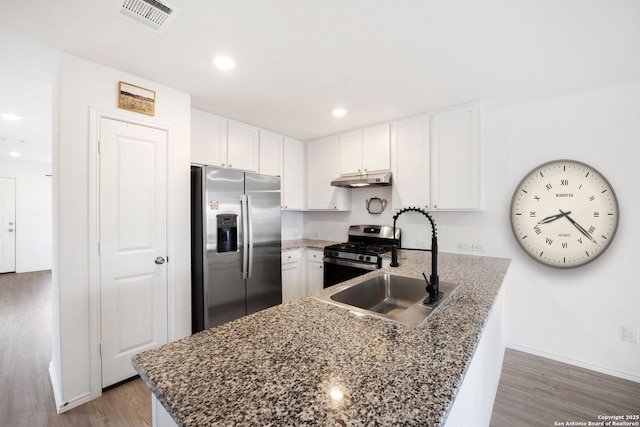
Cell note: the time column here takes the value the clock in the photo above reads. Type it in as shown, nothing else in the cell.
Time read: 8:22
